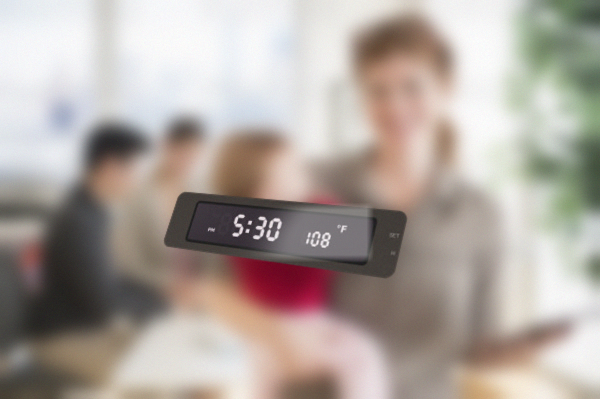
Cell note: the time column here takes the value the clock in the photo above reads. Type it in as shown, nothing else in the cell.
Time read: 5:30
